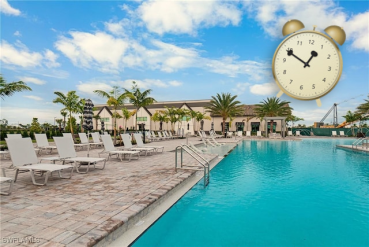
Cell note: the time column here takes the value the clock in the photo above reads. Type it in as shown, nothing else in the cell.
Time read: 12:49
